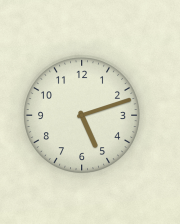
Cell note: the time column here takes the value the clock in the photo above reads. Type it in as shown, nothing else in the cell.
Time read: 5:12
